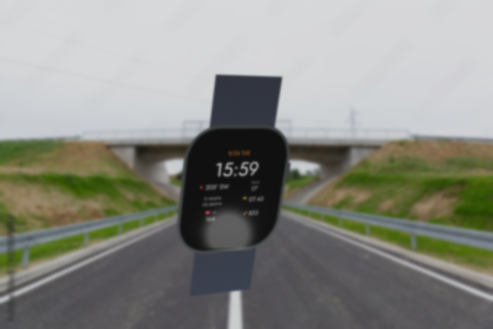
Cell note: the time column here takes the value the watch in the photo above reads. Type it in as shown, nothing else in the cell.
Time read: 15:59
